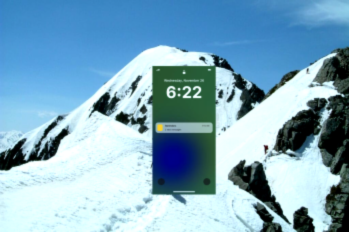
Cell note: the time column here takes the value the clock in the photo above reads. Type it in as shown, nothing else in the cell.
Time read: 6:22
